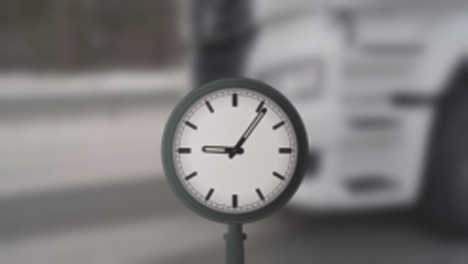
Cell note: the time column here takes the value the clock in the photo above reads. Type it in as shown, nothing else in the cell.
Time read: 9:06
